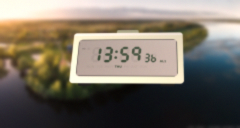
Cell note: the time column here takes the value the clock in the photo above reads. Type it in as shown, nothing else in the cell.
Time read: 13:59:36
